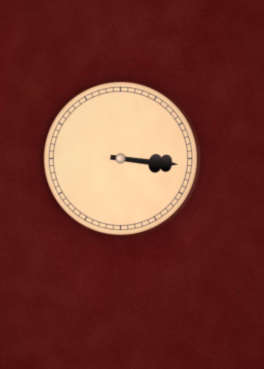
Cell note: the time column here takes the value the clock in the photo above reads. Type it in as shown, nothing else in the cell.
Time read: 3:16
